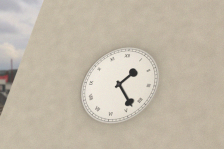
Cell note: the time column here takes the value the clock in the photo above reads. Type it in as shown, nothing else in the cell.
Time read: 1:23
